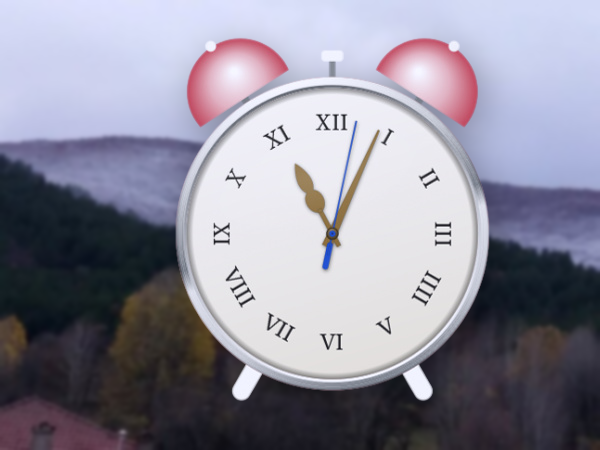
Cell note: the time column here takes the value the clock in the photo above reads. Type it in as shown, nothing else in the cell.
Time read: 11:04:02
